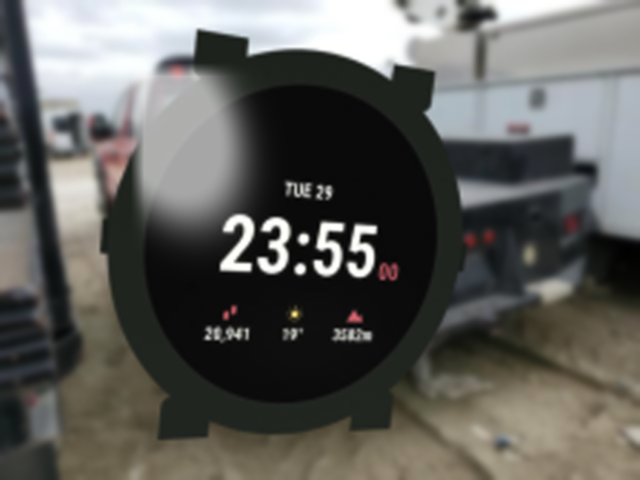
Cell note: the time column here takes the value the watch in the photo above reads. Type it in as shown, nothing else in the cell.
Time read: 23:55:00
